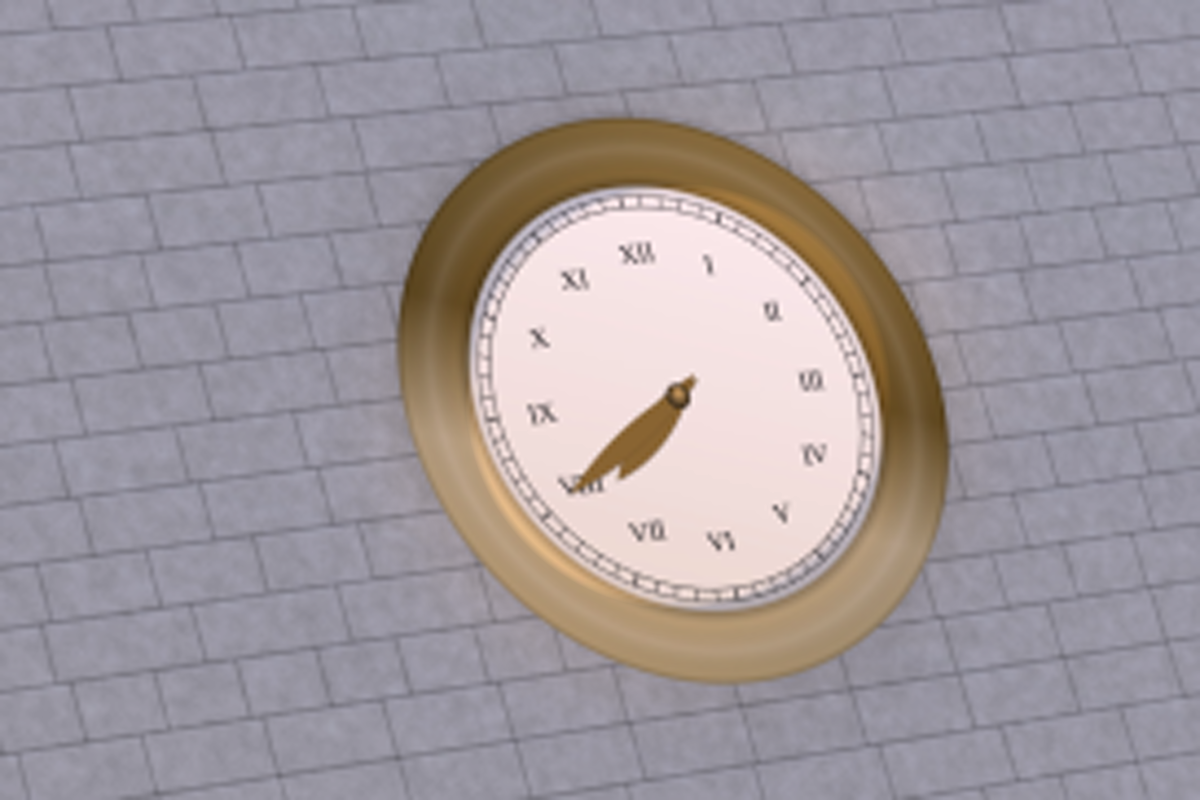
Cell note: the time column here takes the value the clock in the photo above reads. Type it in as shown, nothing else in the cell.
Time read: 7:40
